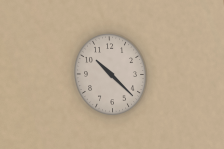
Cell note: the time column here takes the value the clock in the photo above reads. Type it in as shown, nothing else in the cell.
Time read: 10:22
